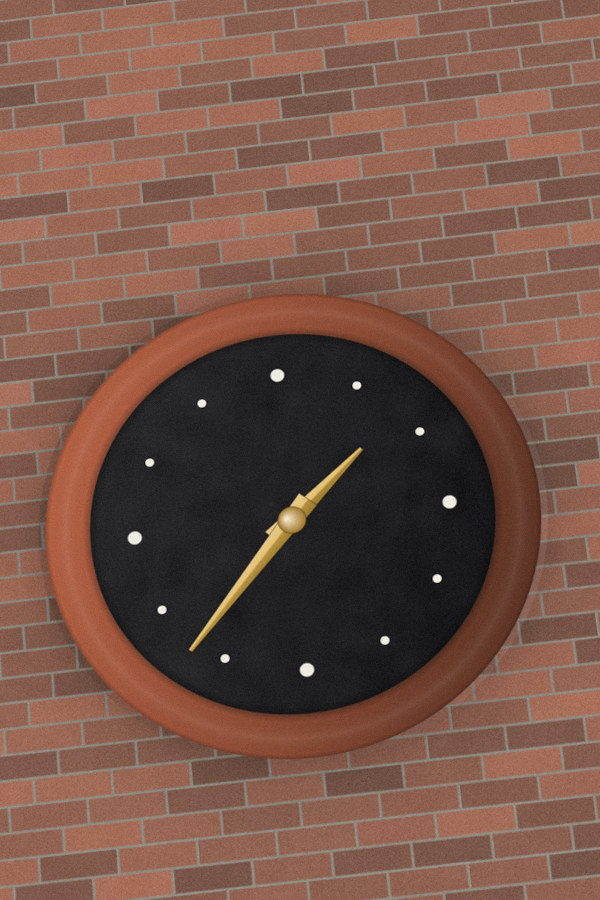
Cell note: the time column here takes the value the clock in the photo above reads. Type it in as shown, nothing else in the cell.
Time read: 1:37
